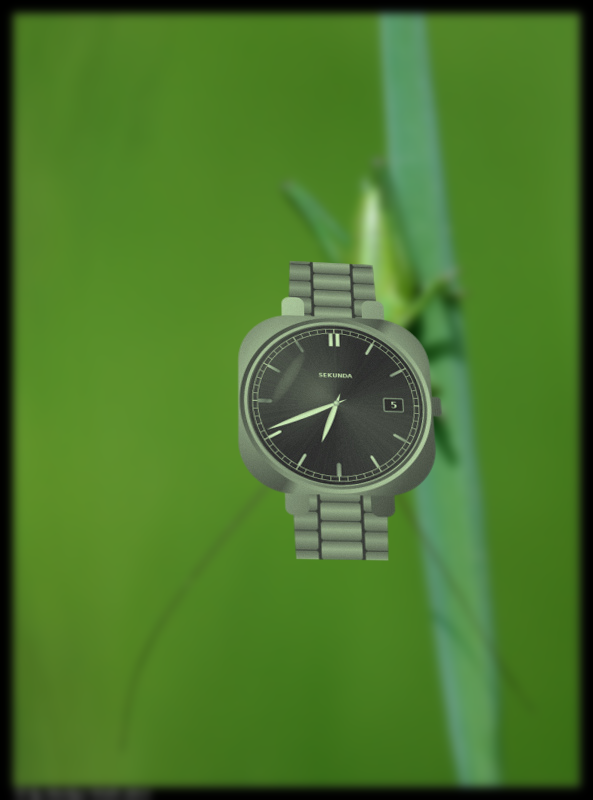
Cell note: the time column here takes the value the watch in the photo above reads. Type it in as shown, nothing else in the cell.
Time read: 6:41
